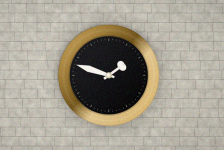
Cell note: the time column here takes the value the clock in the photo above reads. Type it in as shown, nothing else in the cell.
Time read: 1:48
